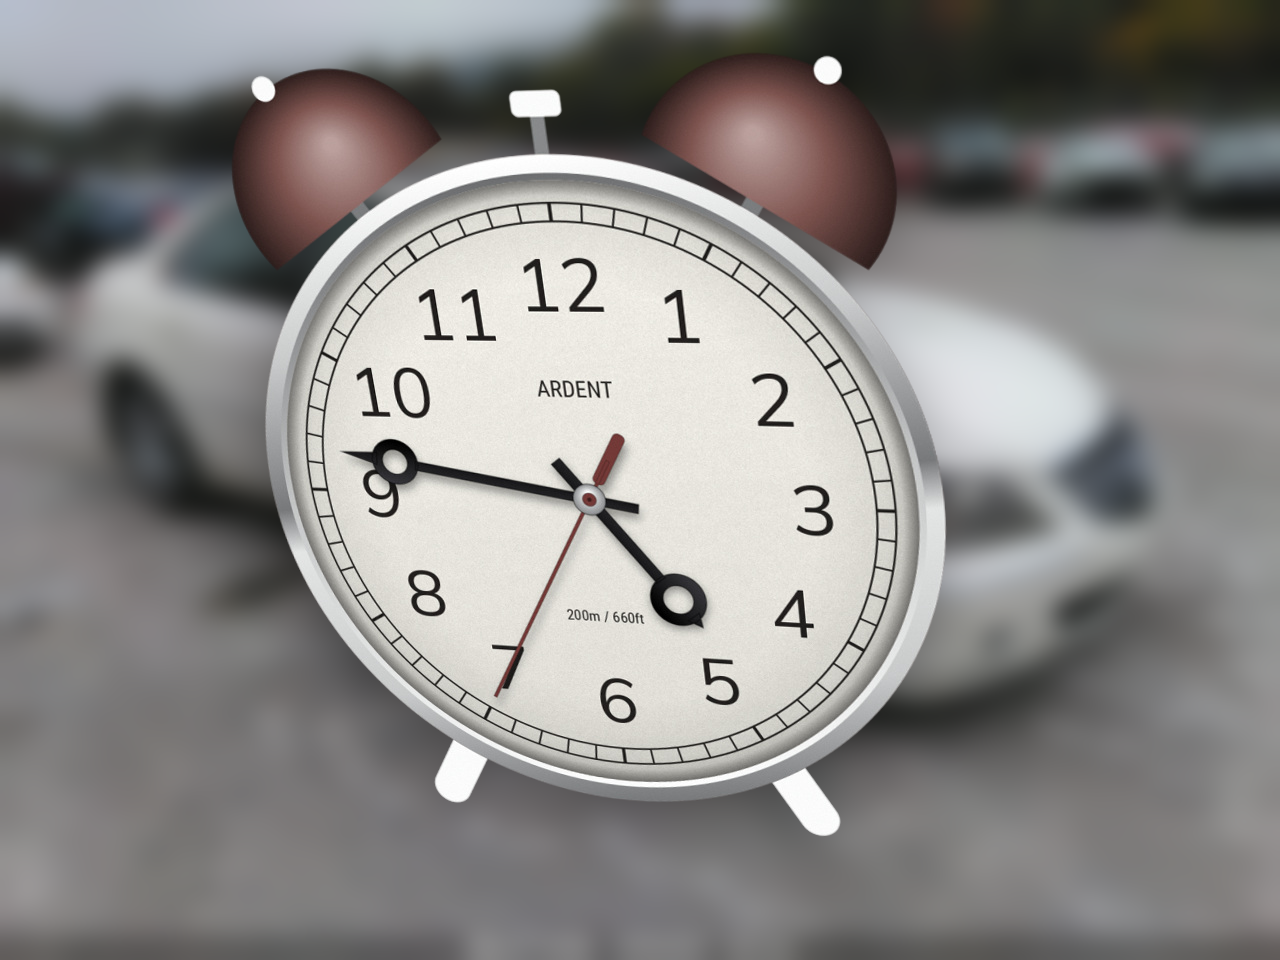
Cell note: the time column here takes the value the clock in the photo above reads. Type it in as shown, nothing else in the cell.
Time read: 4:46:35
